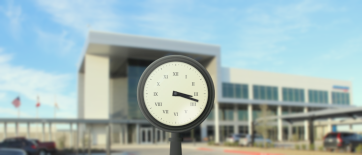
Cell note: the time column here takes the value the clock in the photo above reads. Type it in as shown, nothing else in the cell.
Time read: 3:18
